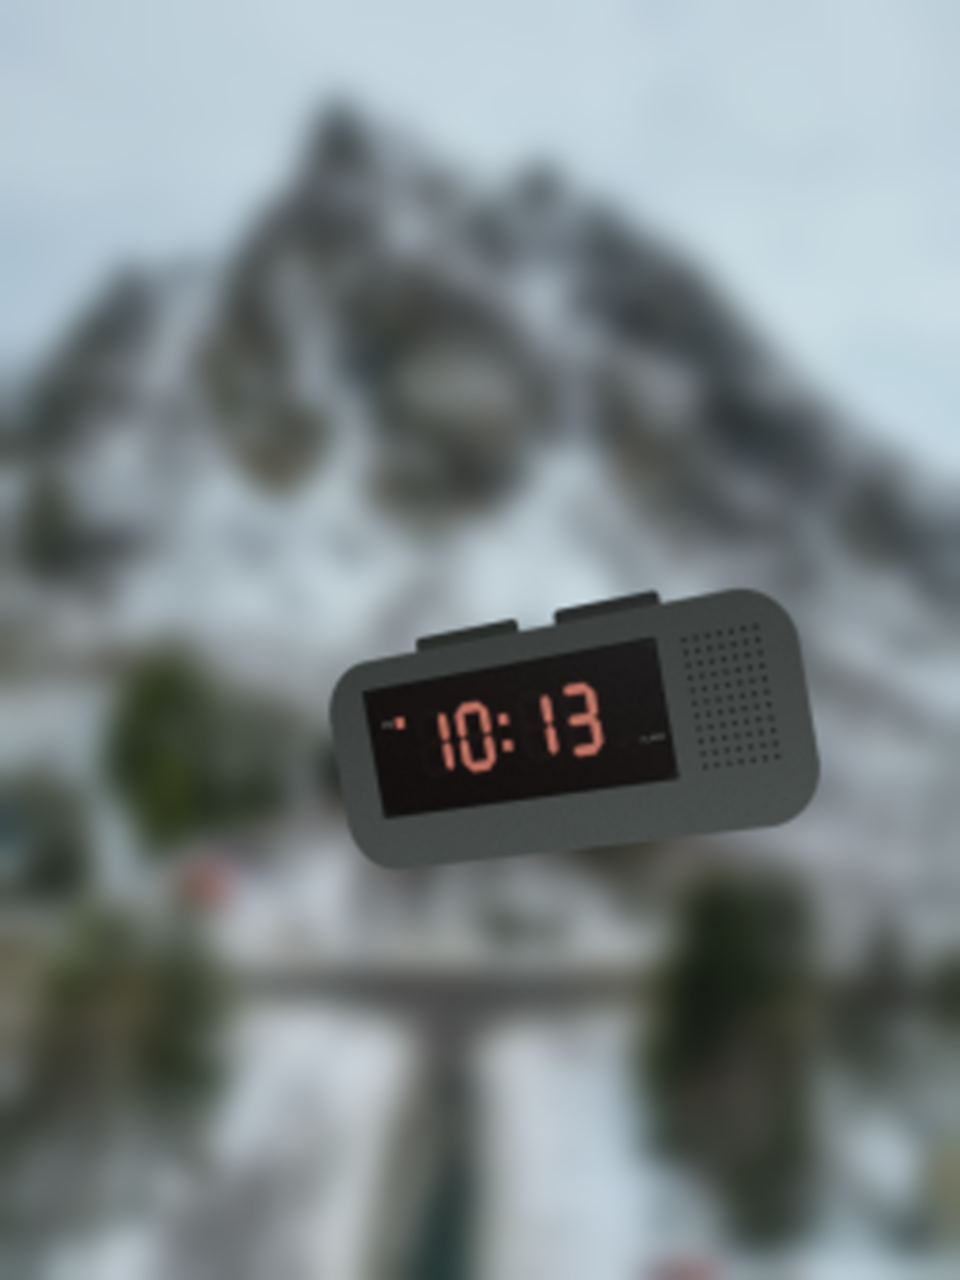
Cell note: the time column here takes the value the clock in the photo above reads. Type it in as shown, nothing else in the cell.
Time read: 10:13
